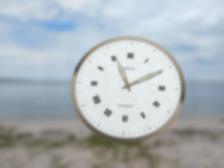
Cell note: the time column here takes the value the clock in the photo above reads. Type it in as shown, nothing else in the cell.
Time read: 11:10
